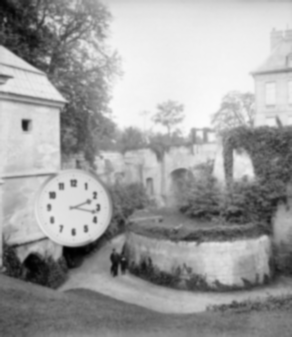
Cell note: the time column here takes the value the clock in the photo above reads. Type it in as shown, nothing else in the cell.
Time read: 2:17
